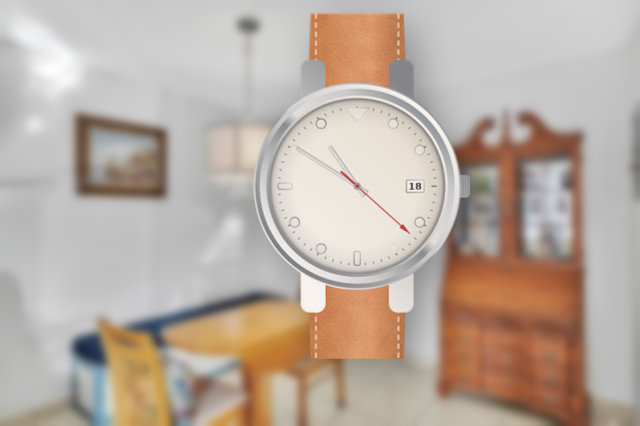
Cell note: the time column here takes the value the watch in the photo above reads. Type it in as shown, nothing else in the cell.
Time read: 10:50:22
